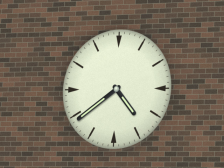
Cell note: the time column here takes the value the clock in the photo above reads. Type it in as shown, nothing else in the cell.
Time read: 4:39
